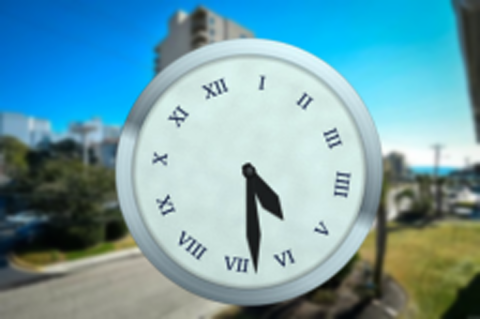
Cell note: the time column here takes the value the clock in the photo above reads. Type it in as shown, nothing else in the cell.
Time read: 5:33
